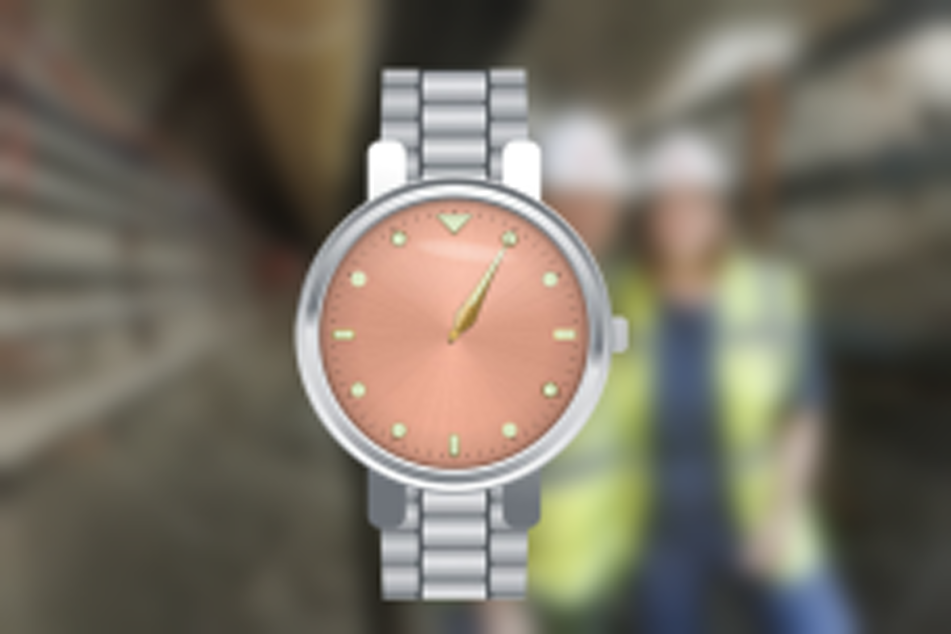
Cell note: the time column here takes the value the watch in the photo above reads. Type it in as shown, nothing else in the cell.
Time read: 1:05
